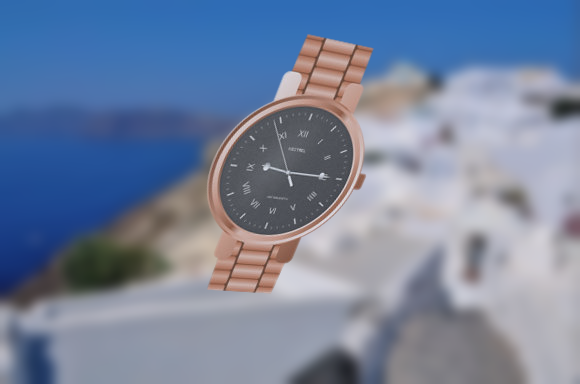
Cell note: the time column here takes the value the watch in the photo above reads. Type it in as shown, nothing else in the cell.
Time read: 9:14:54
